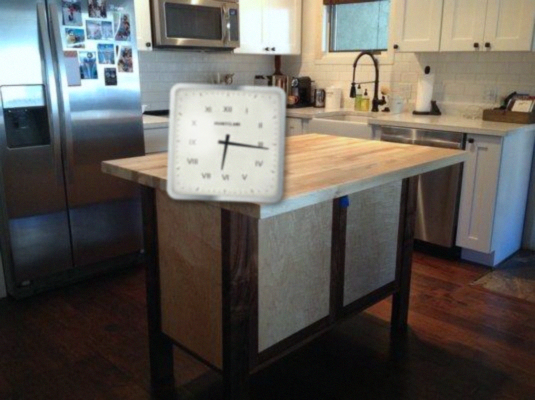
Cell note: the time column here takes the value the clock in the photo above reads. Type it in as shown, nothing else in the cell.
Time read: 6:16
